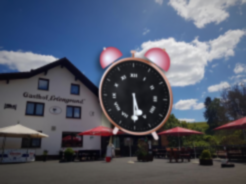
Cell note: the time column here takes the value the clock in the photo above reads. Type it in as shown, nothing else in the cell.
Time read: 5:30
